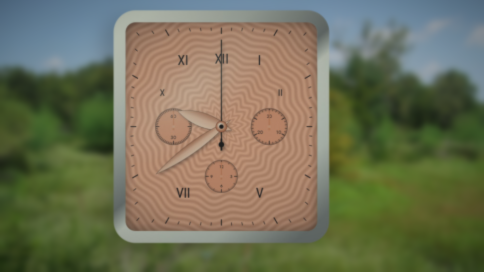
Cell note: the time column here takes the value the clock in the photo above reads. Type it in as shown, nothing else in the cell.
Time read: 9:39
